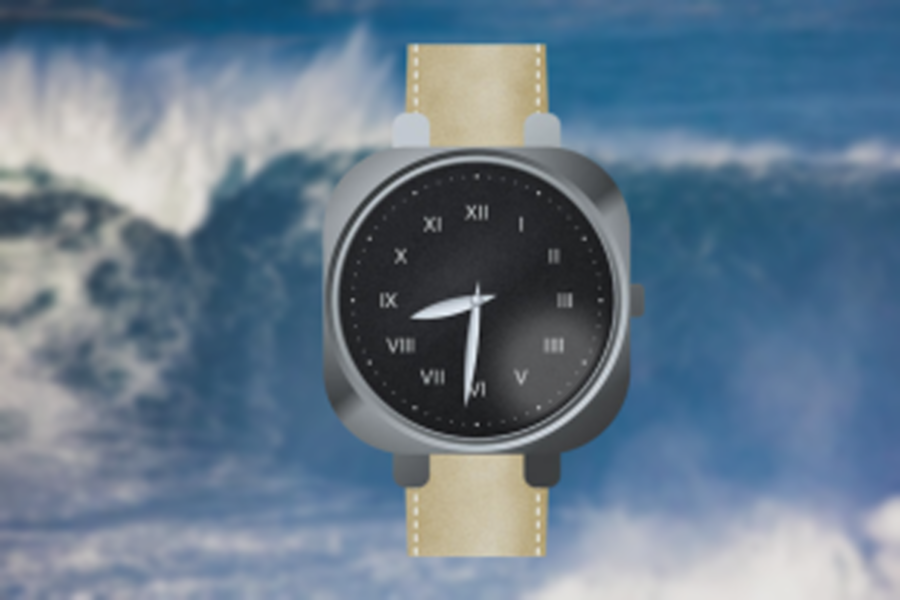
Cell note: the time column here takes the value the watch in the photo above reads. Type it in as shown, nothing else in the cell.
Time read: 8:31
